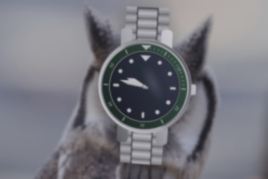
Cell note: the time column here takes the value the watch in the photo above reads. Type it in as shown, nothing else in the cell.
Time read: 9:47
